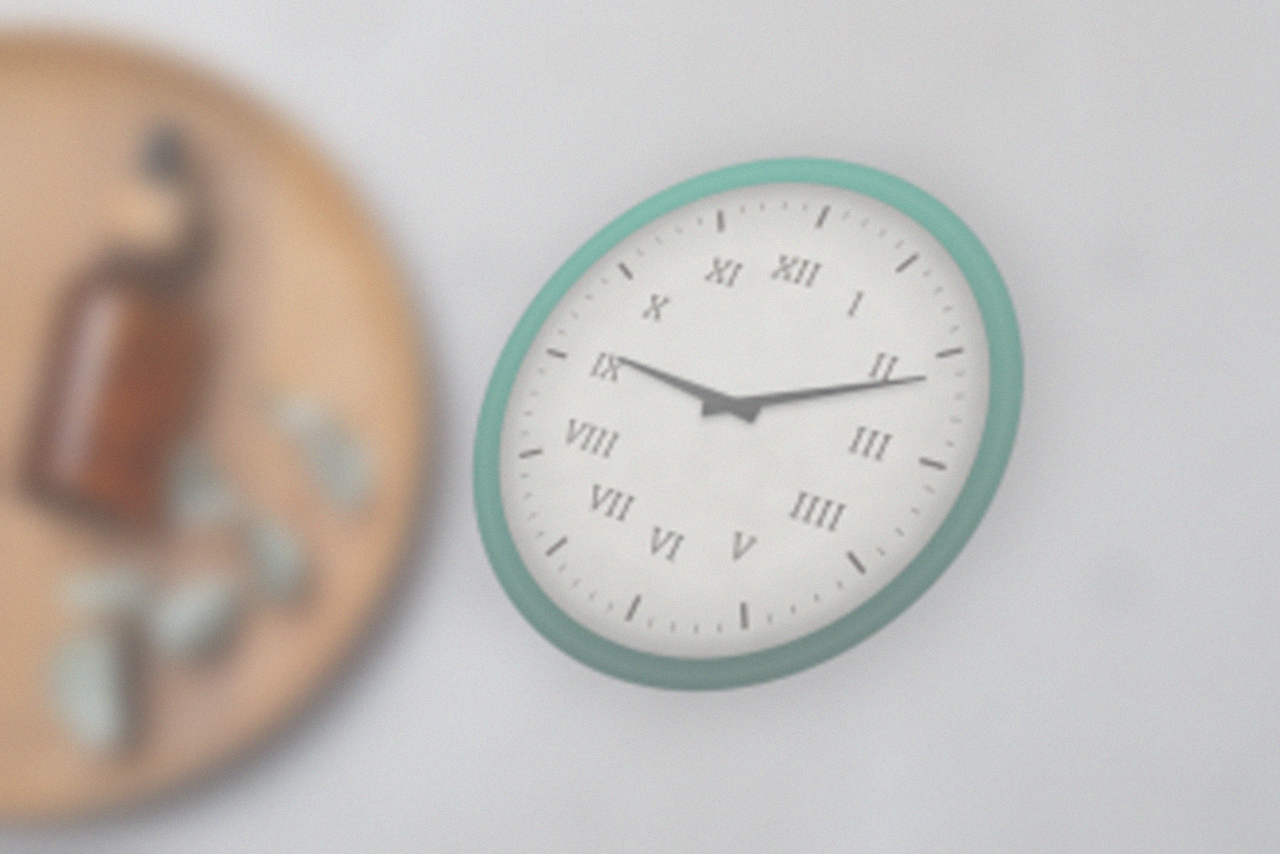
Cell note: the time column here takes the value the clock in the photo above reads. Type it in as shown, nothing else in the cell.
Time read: 9:11
